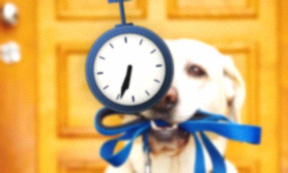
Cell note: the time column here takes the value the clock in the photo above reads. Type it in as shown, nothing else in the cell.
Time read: 6:34
